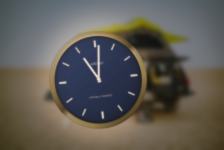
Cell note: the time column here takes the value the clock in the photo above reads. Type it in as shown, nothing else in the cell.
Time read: 11:01
